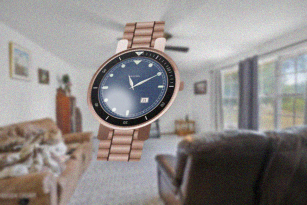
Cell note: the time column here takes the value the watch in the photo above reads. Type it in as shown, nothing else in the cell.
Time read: 11:10
